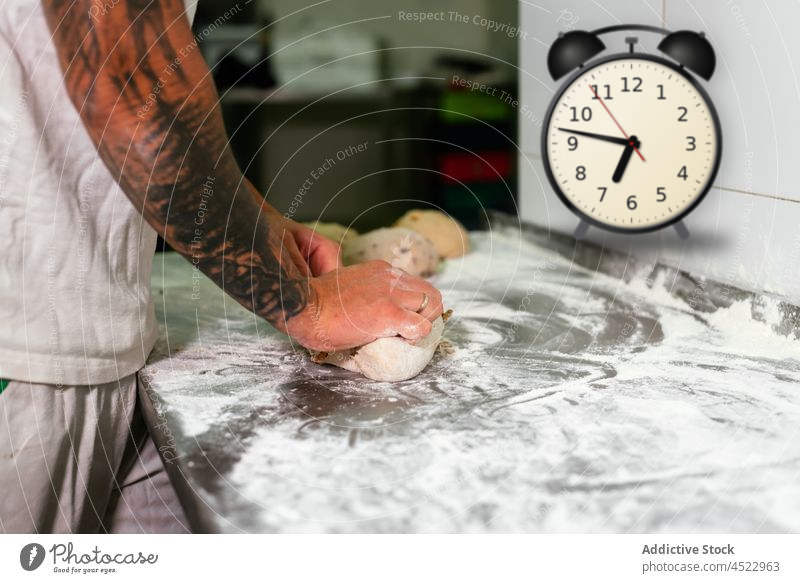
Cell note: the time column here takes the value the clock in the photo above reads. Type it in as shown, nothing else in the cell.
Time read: 6:46:54
